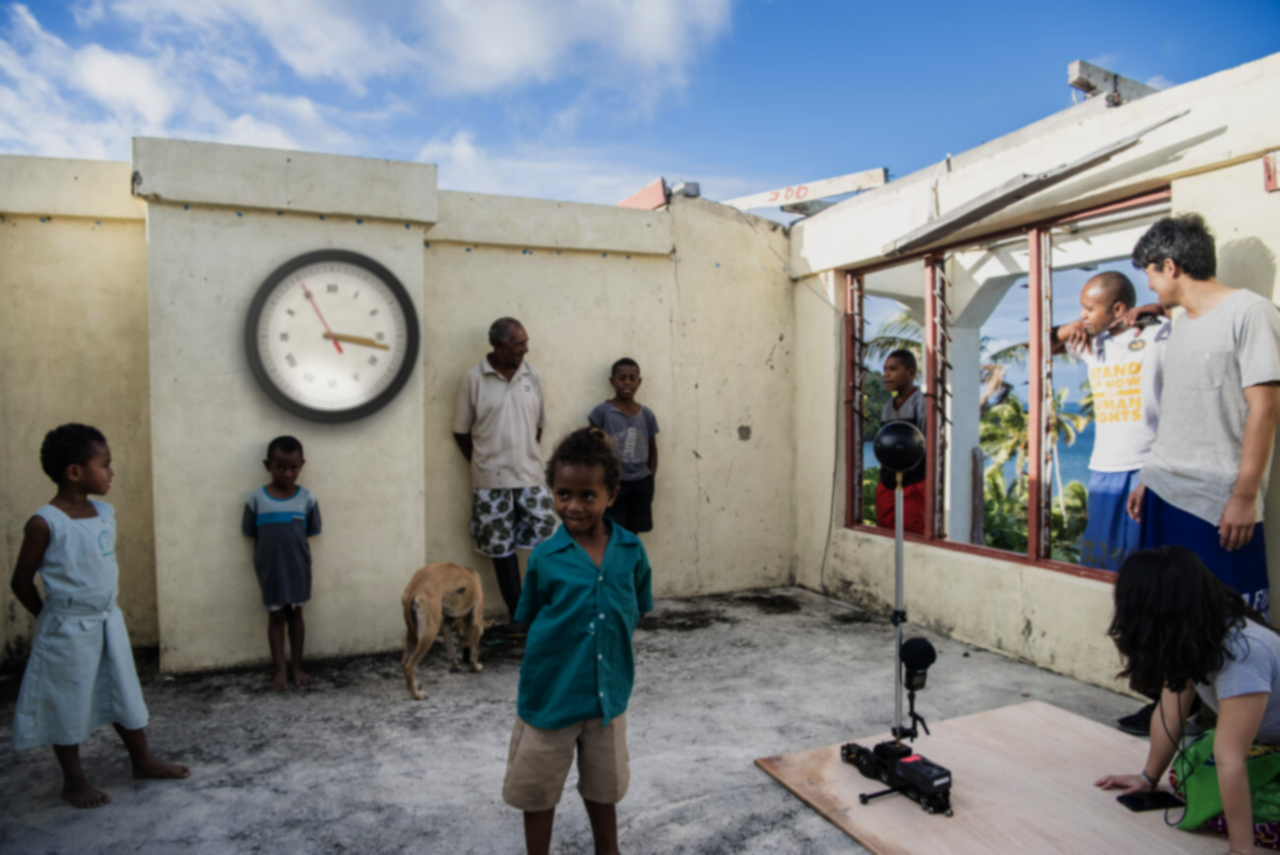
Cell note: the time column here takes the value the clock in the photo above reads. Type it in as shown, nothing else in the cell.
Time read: 3:16:55
